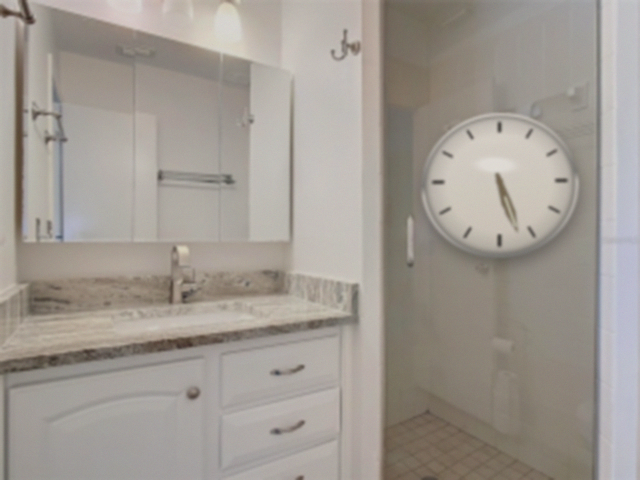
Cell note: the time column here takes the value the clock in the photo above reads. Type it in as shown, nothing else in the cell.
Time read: 5:27
